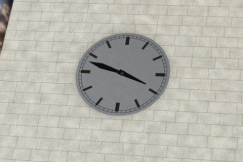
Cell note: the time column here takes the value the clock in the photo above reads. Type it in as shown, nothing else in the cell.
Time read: 3:48
